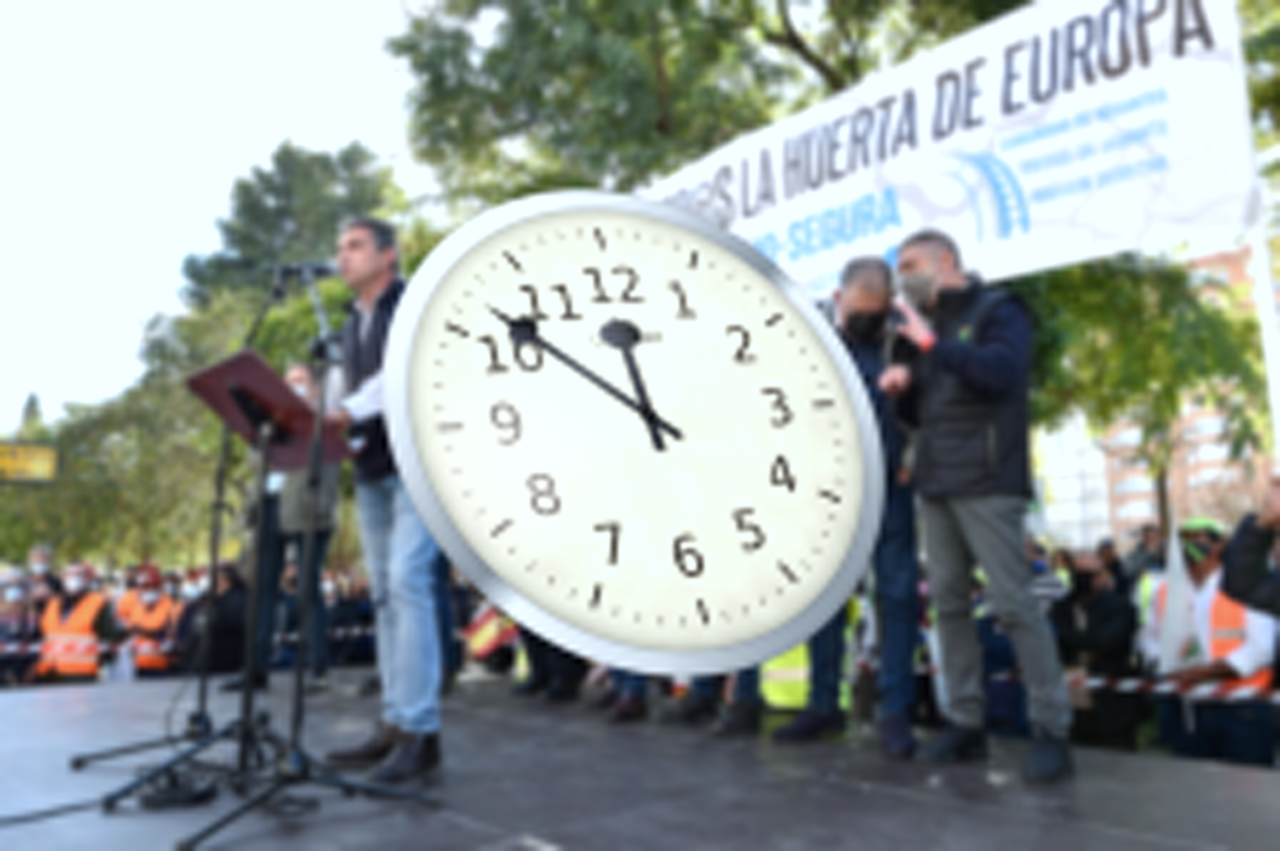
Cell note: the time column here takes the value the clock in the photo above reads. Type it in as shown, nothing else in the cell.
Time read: 11:52
